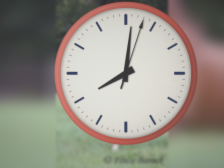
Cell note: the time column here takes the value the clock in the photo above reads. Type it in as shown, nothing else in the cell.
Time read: 8:01:03
